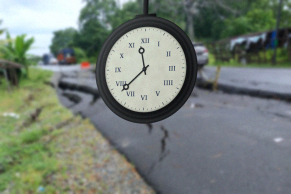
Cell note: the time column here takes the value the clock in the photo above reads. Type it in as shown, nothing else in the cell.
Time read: 11:38
